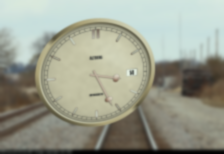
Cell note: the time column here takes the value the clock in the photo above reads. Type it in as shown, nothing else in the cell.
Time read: 3:26
